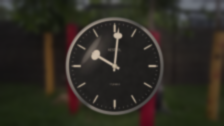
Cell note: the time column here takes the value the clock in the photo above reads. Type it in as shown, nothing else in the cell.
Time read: 10:01
